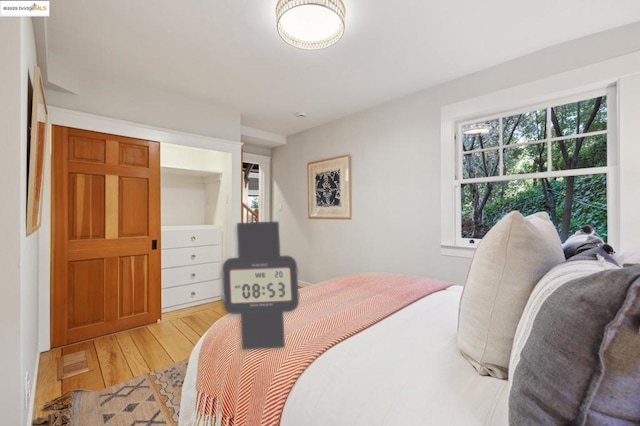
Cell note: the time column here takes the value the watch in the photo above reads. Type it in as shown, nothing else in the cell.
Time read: 8:53
